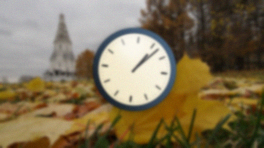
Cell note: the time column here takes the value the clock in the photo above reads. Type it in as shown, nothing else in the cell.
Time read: 1:07
